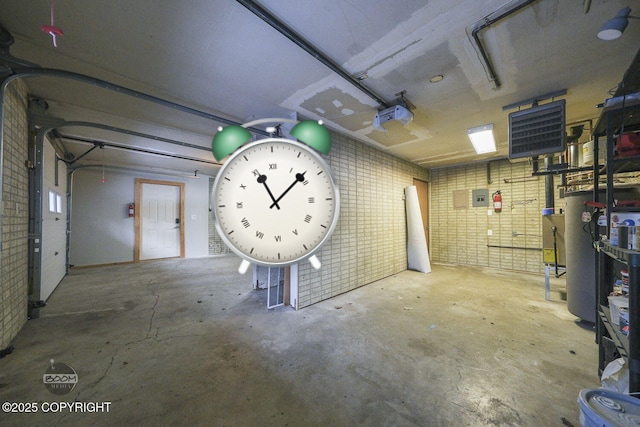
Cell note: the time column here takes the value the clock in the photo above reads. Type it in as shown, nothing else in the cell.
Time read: 11:08
